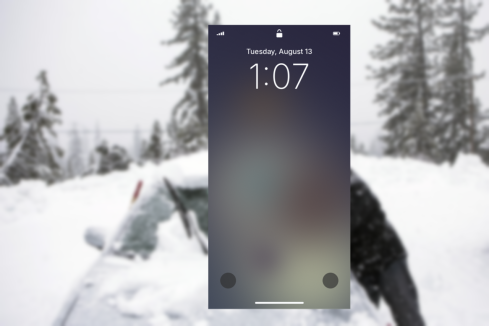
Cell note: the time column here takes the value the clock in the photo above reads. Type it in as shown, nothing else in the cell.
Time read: 1:07
